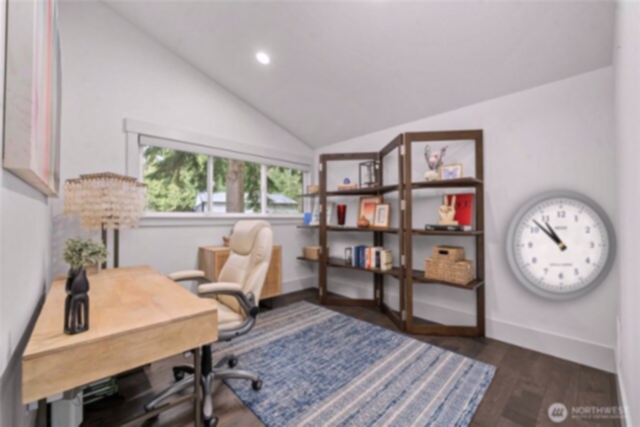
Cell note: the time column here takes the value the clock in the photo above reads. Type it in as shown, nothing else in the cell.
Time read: 10:52
